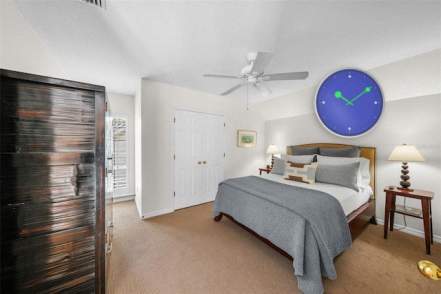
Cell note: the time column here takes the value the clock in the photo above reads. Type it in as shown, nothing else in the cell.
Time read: 10:09
